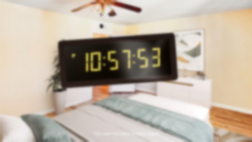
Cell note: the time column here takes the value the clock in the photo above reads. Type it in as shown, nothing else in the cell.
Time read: 10:57:53
